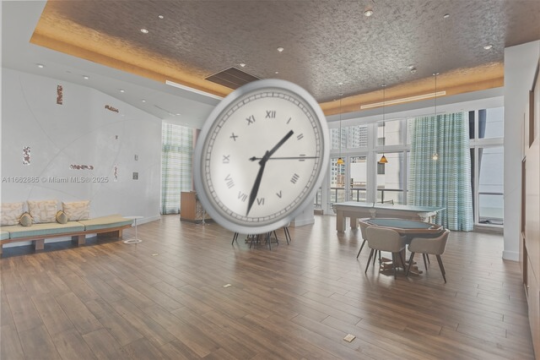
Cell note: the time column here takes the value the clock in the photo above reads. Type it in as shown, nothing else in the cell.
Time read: 1:32:15
